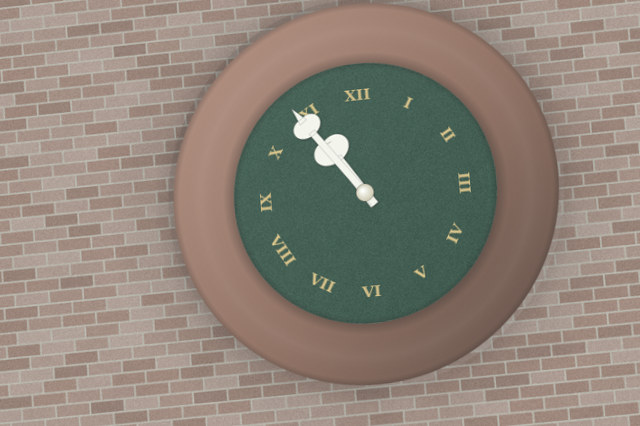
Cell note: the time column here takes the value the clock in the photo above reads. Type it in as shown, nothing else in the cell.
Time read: 10:54
